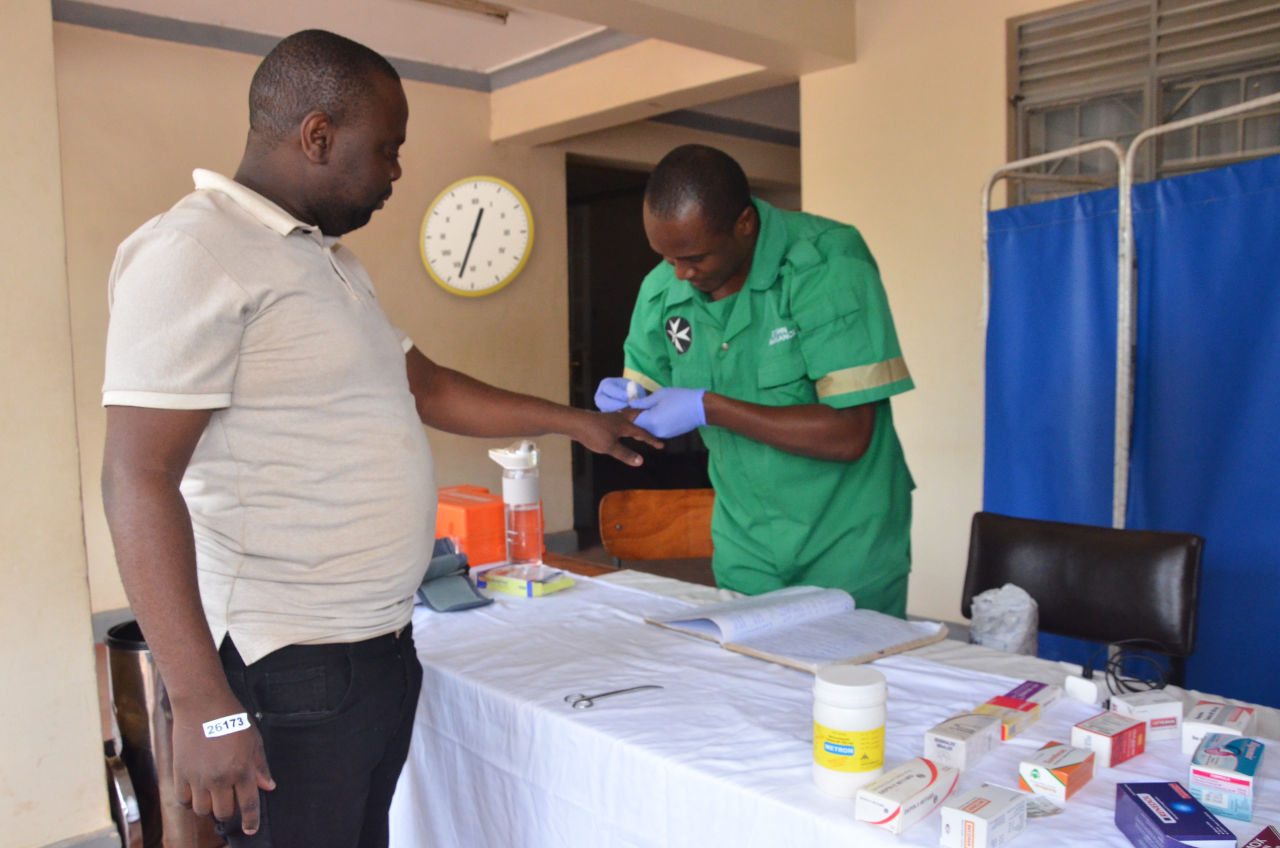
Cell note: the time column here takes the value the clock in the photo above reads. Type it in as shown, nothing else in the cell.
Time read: 12:33
